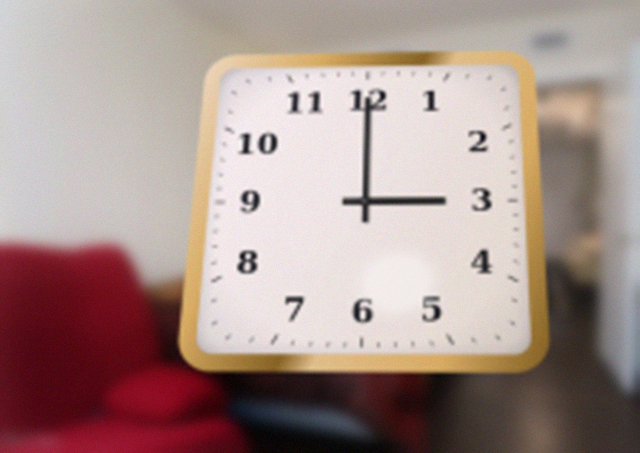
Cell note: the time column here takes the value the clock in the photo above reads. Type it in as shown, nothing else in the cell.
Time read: 3:00
